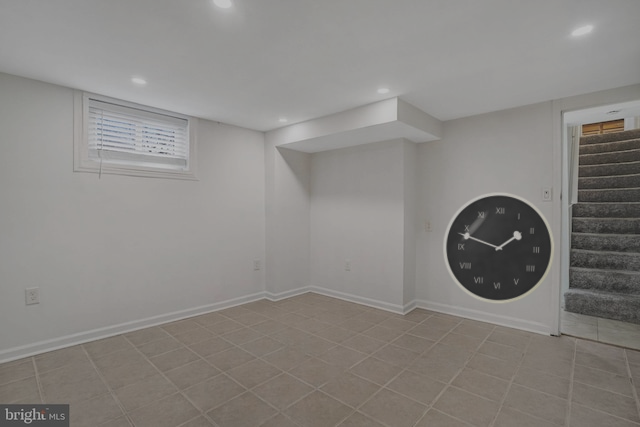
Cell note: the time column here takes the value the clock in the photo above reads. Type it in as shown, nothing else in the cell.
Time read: 1:48
